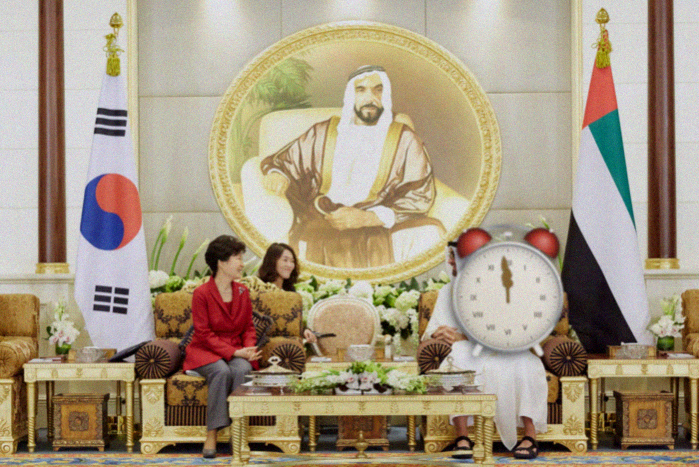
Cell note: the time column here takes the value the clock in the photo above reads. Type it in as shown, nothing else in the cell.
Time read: 11:59
